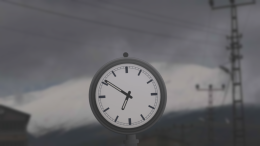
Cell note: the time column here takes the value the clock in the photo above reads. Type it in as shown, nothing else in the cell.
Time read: 6:51
